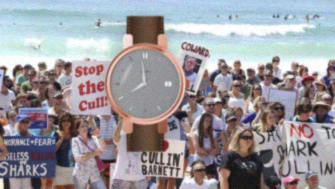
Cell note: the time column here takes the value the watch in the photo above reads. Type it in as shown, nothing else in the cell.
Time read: 7:59
